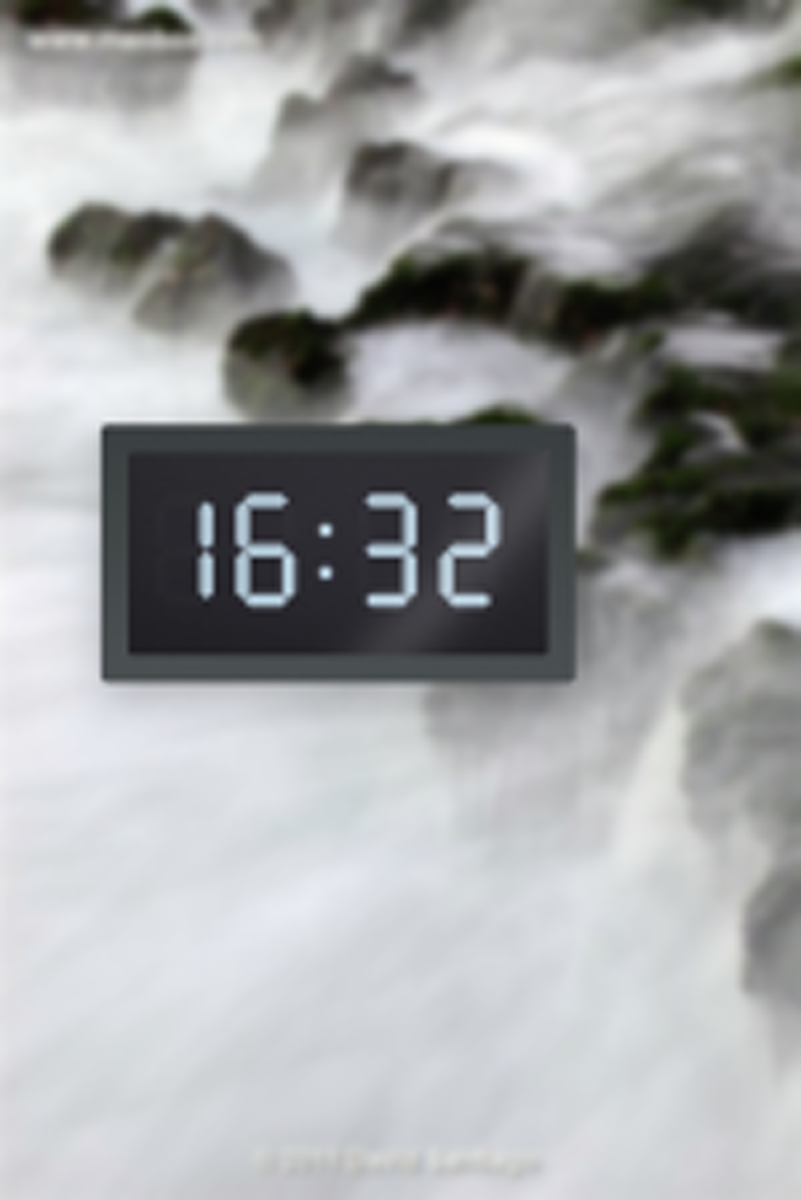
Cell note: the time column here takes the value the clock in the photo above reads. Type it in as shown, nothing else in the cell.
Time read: 16:32
